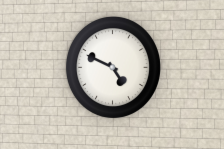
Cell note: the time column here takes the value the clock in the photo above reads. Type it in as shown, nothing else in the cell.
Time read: 4:49
